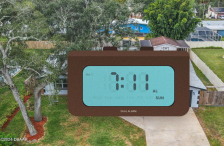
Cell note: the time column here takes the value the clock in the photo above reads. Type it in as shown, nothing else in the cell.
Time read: 7:11
